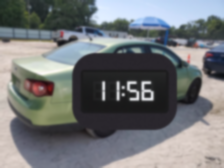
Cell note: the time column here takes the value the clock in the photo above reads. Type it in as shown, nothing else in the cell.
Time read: 11:56
